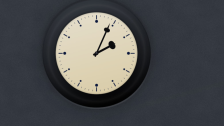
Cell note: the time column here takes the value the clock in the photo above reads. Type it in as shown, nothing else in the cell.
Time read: 2:04
